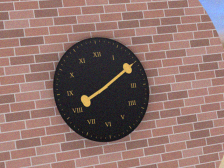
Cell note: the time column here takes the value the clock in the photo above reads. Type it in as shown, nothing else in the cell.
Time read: 8:10
